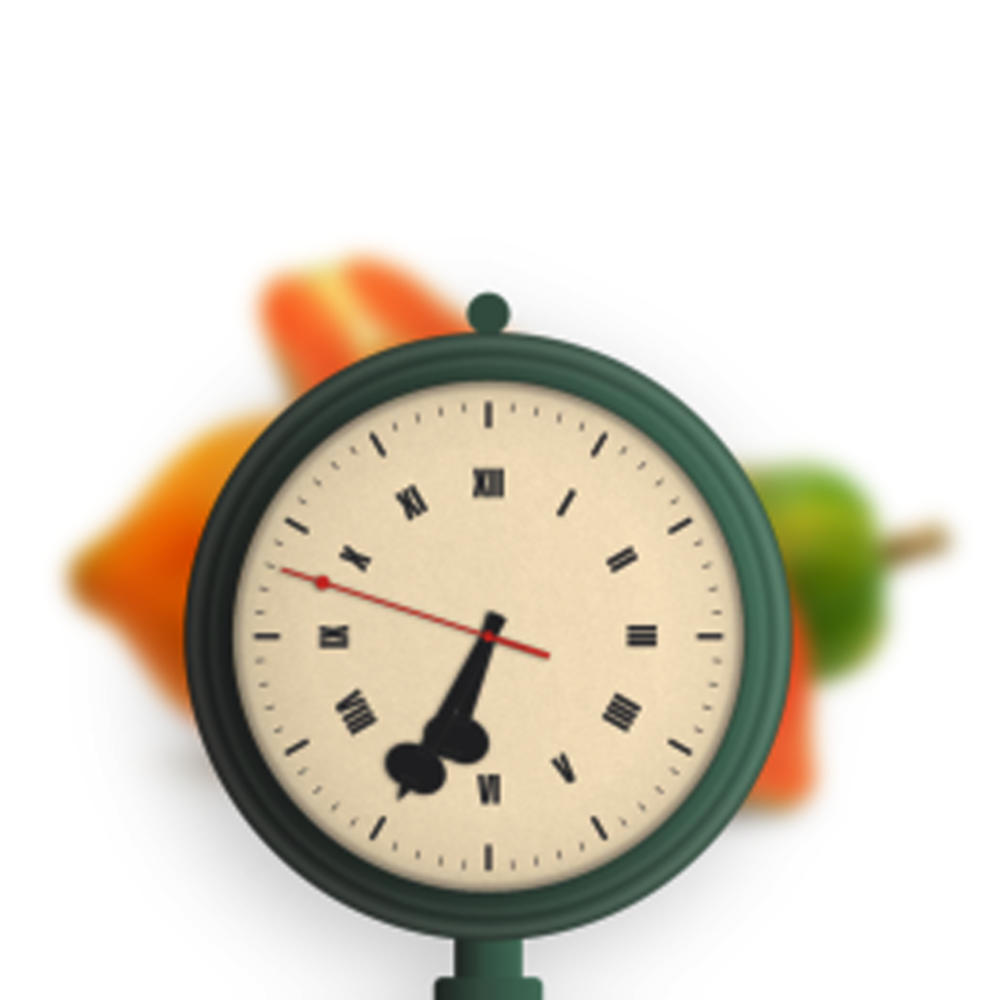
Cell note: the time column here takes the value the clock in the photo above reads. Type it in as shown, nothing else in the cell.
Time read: 6:34:48
